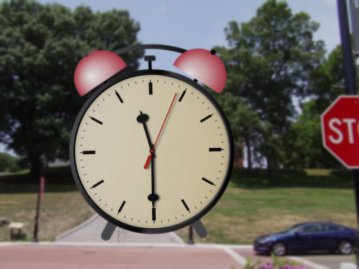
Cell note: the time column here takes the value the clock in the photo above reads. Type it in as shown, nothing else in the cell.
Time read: 11:30:04
